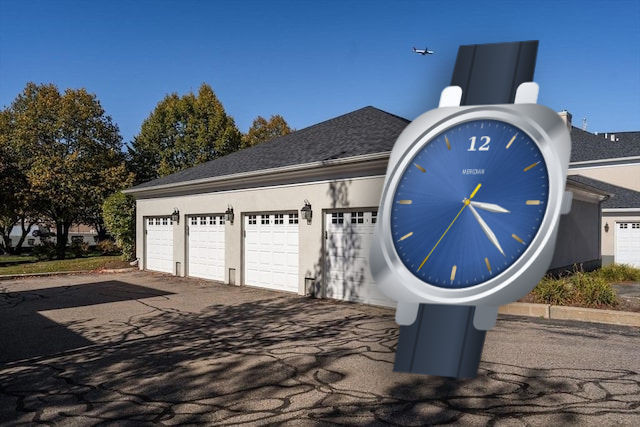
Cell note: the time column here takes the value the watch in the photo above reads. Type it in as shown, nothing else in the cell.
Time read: 3:22:35
